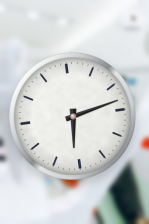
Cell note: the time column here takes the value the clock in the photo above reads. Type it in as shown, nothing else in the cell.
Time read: 6:13
